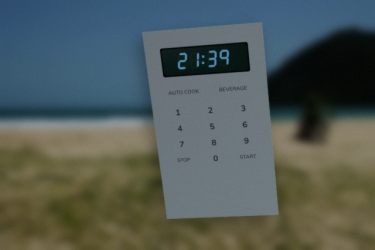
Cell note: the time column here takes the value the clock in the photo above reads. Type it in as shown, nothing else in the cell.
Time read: 21:39
